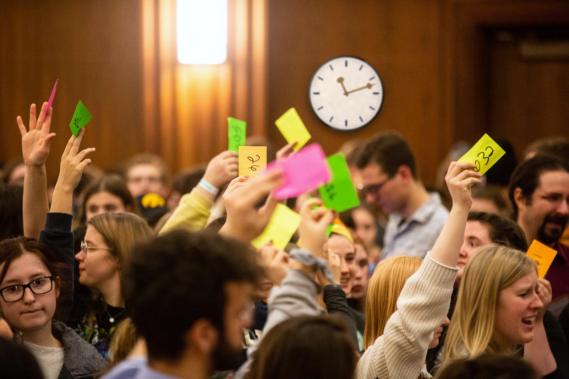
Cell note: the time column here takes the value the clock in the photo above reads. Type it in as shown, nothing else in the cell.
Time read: 11:12
